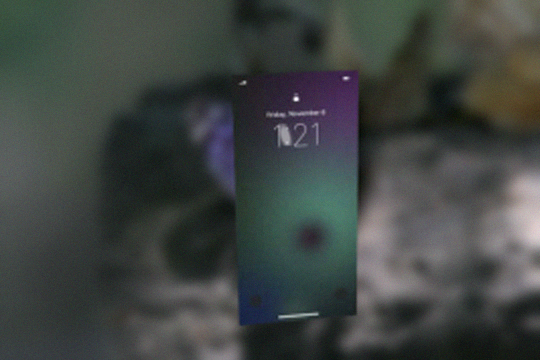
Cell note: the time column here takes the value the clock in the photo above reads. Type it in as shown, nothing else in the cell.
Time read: 1:21
